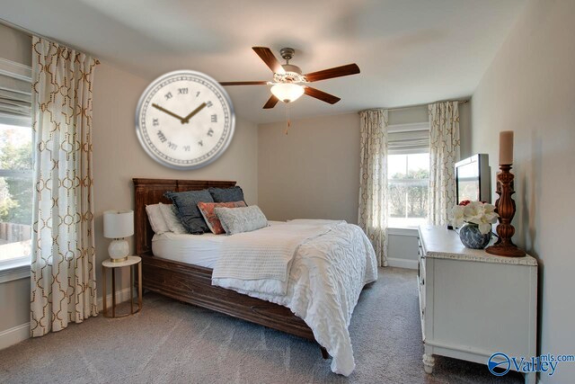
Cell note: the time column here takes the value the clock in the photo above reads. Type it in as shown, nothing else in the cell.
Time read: 1:50
